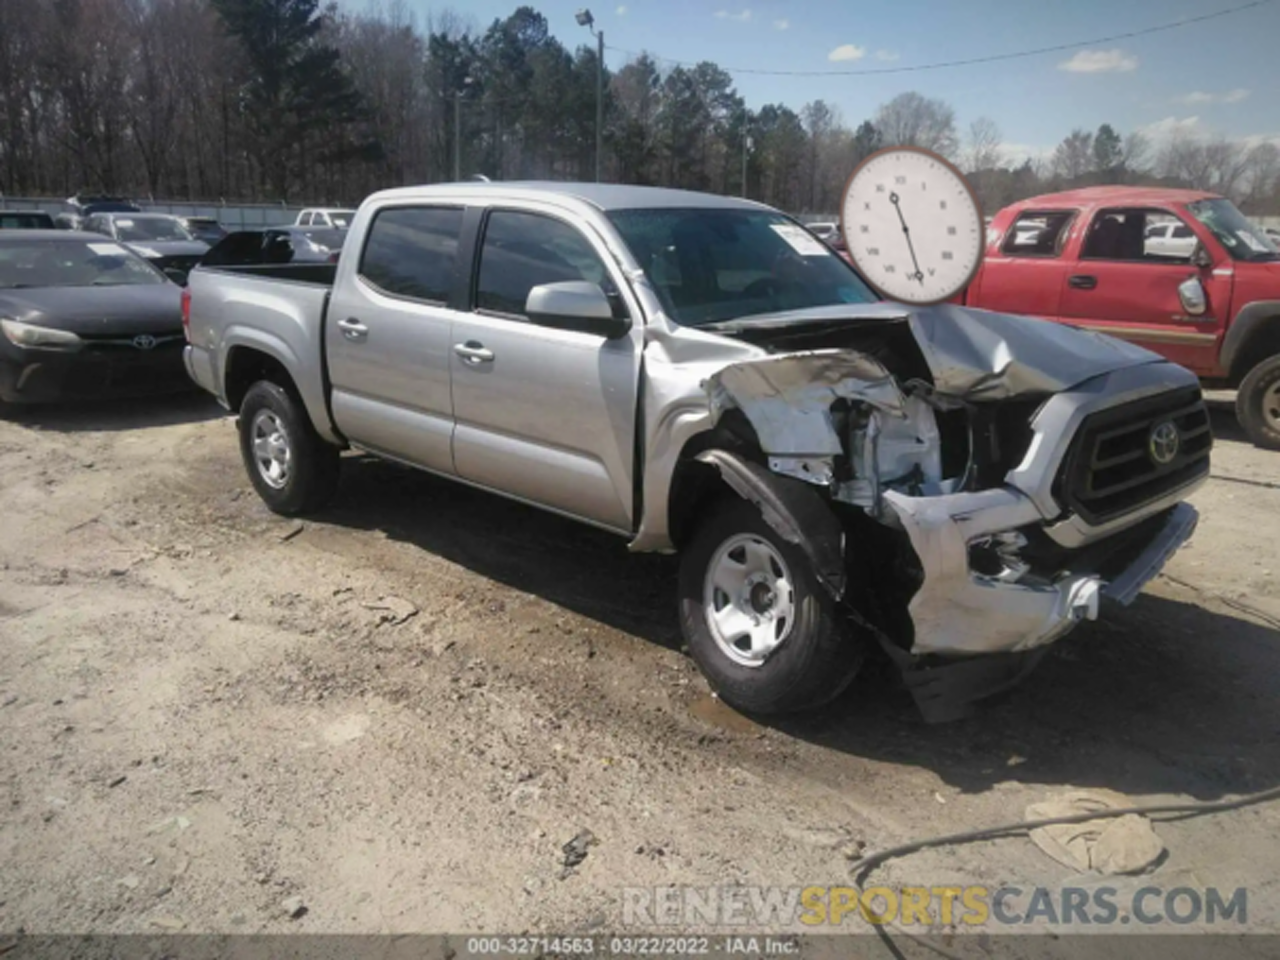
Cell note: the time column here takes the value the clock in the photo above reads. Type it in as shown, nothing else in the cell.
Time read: 11:28
